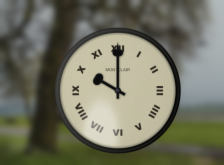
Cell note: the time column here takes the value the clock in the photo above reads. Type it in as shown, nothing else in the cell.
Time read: 10:00
